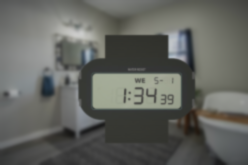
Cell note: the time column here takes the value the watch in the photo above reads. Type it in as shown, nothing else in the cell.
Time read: 1:34:39
